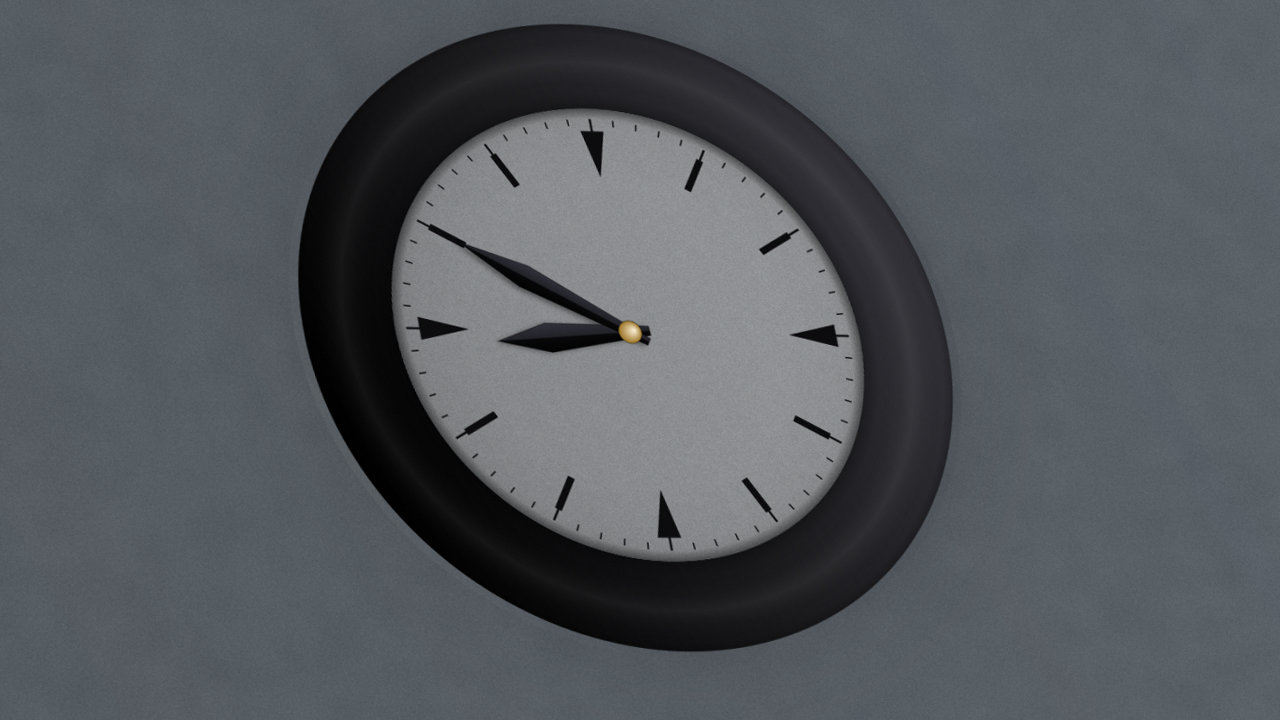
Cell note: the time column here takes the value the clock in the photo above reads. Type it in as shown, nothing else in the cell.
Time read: 8:50
